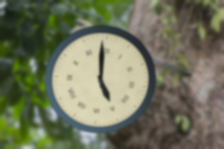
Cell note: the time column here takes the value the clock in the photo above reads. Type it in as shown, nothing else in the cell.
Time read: 4:59
